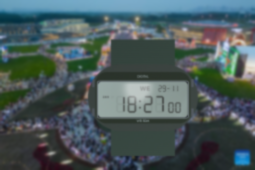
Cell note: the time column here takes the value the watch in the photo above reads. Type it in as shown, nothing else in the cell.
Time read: 18:27:00
